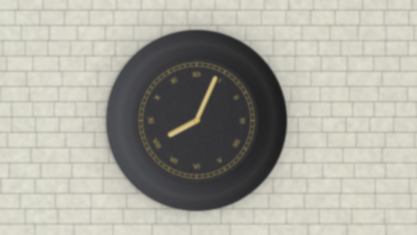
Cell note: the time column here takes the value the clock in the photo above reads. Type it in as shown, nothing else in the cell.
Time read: 8:04
